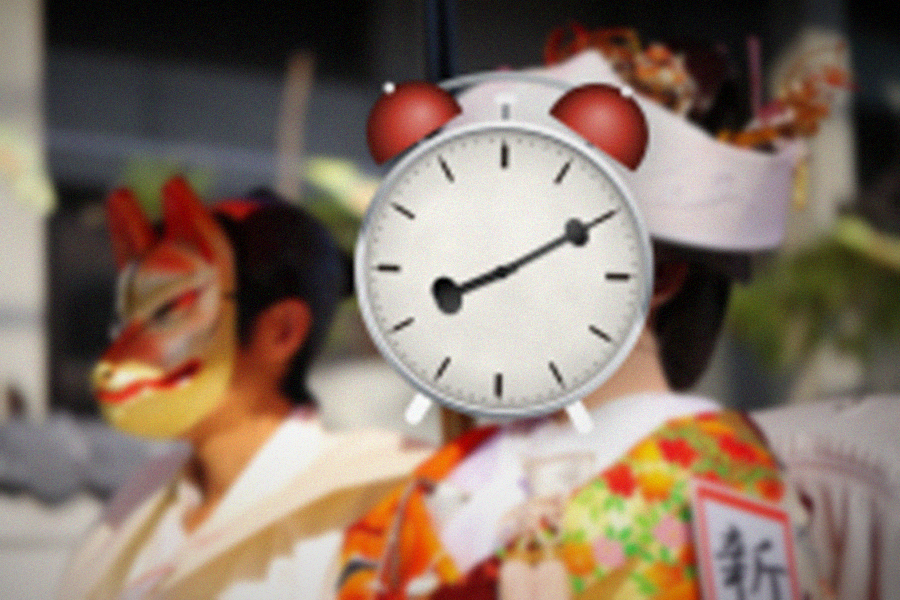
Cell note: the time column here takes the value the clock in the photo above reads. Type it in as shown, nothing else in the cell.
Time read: 8:10
